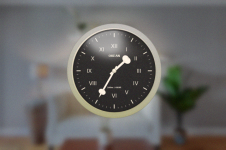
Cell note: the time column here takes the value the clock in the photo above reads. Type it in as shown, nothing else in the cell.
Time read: 1:35
